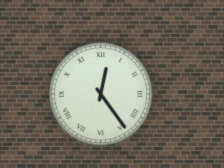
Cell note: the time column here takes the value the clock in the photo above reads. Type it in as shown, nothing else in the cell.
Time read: 12:24
